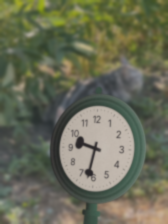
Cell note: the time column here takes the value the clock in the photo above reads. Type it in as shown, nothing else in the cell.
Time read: 9:32
